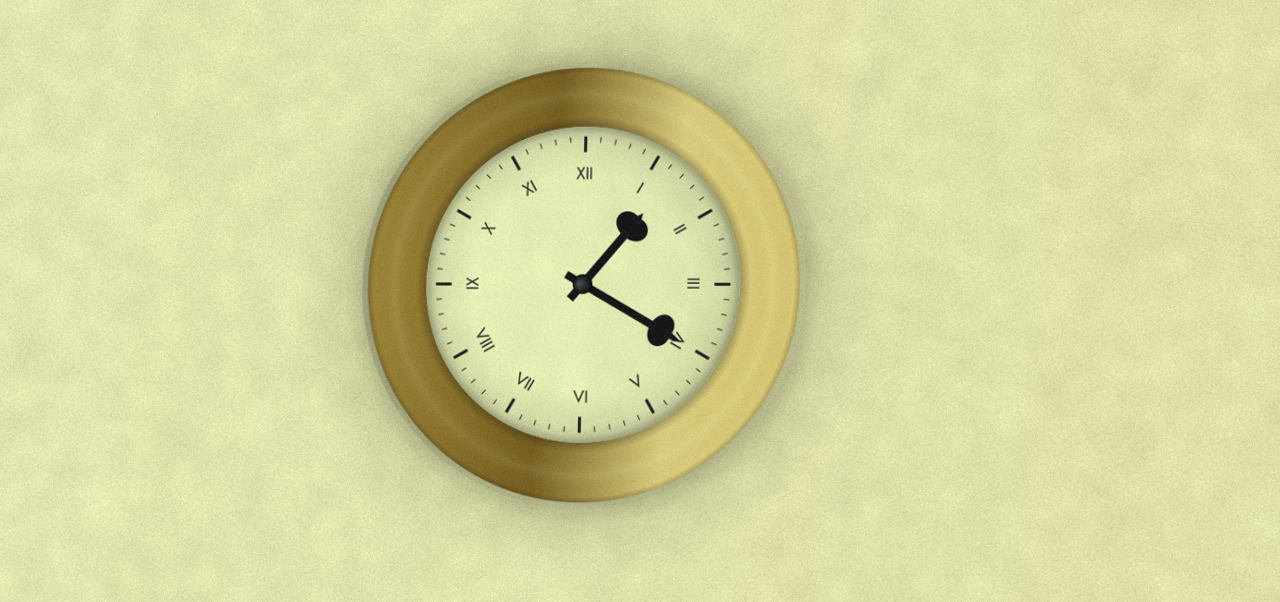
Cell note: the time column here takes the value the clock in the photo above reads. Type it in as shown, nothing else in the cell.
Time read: 1:20
